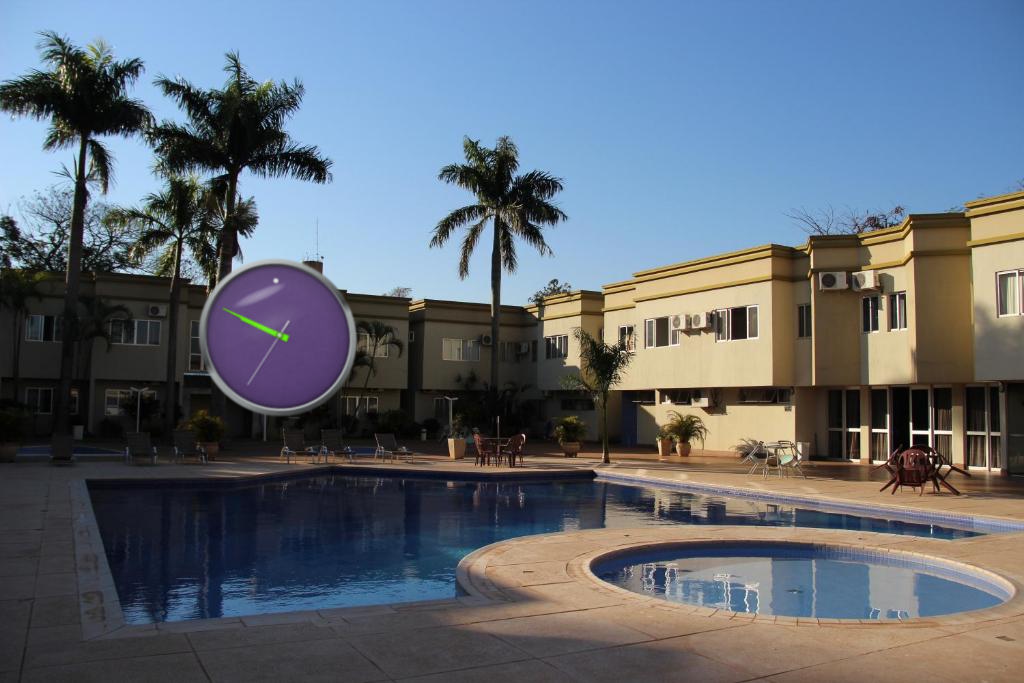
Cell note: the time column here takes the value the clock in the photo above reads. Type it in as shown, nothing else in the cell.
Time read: 9:49:36
